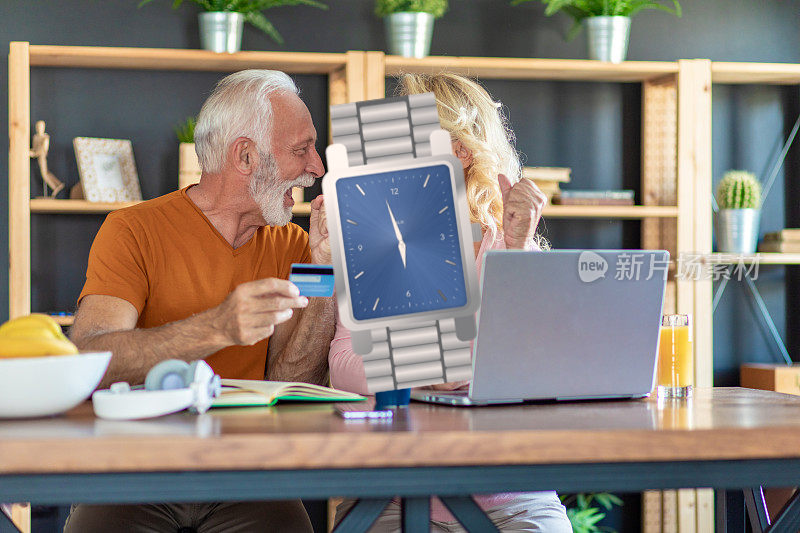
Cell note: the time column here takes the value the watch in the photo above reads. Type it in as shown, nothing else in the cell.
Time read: 5:58
